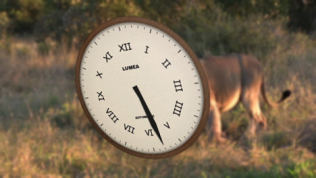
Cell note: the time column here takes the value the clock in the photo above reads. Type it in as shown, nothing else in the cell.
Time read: 5:28
